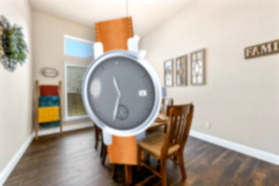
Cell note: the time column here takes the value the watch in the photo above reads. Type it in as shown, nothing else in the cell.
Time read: 11:33
